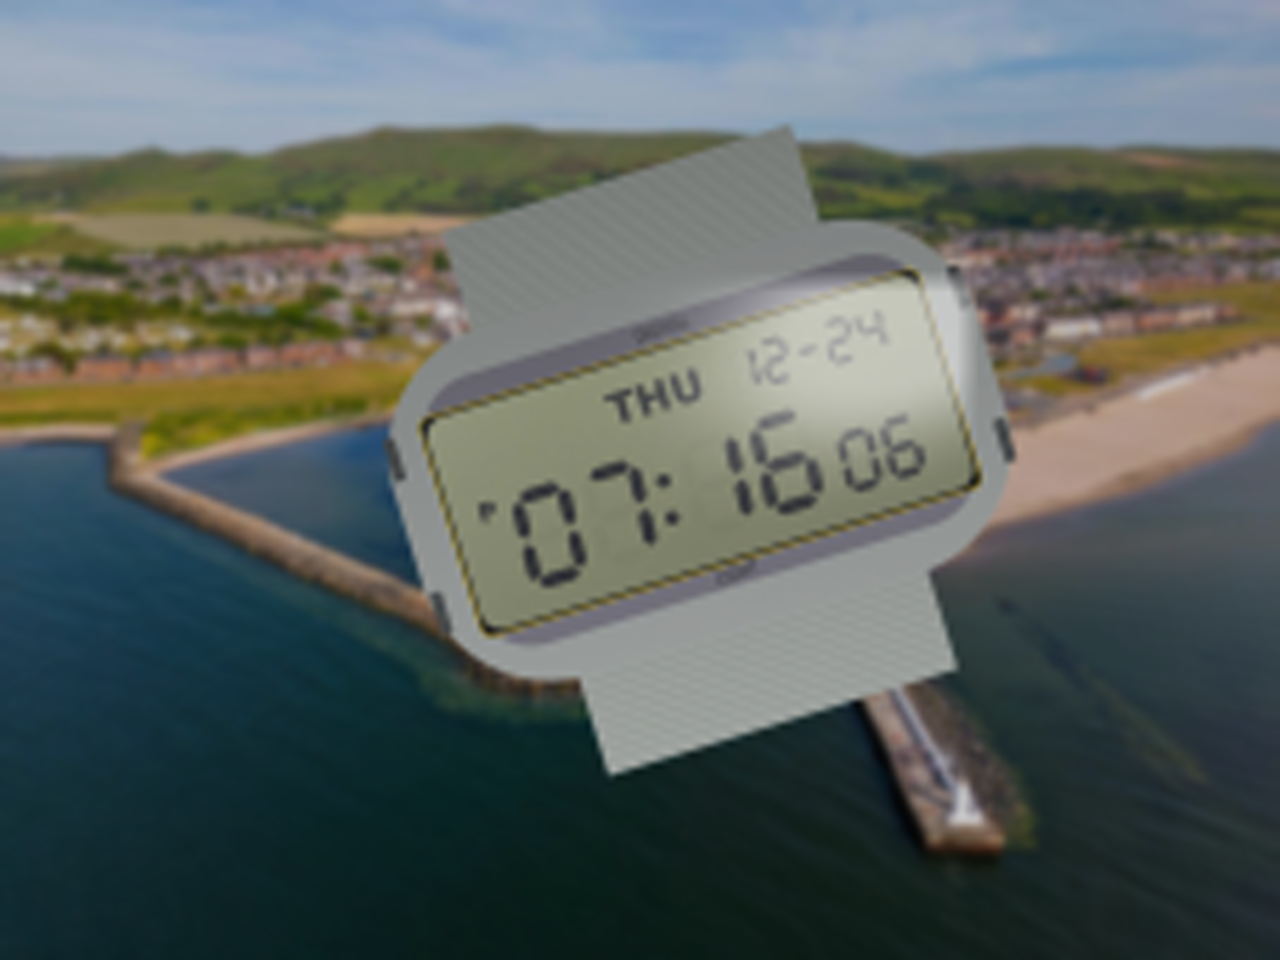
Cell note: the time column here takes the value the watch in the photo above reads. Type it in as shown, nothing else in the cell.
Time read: 7:16:06
